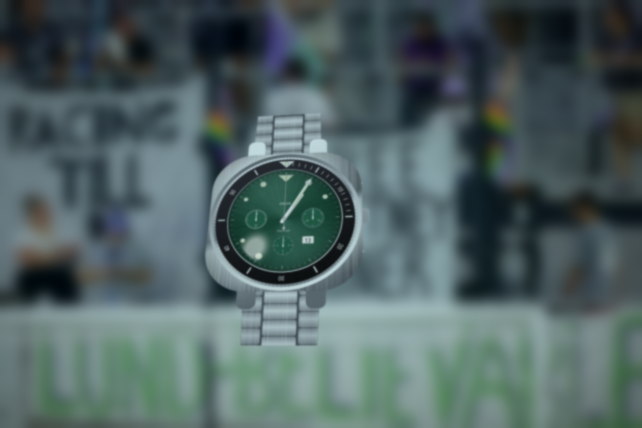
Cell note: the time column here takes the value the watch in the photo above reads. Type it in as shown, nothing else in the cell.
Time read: 1:05
